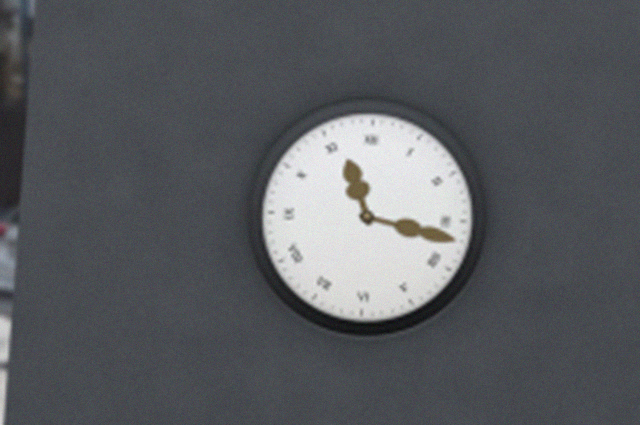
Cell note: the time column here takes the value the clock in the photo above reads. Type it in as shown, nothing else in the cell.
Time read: 11:17
